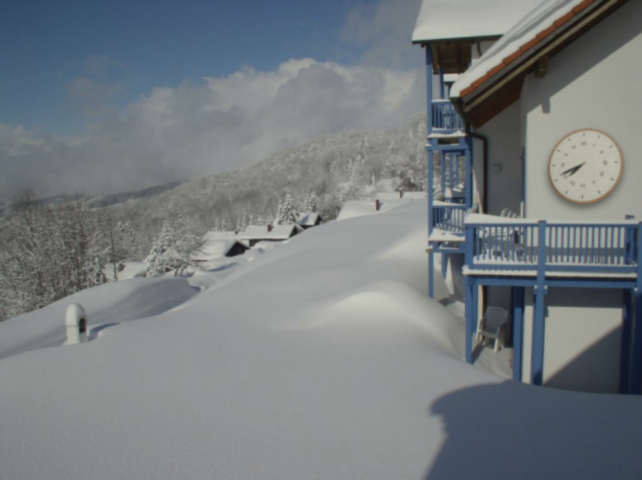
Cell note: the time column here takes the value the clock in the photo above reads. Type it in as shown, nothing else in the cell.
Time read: 7:41
